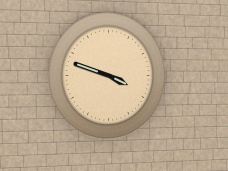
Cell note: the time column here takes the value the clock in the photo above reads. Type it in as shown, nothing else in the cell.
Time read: 3:48
